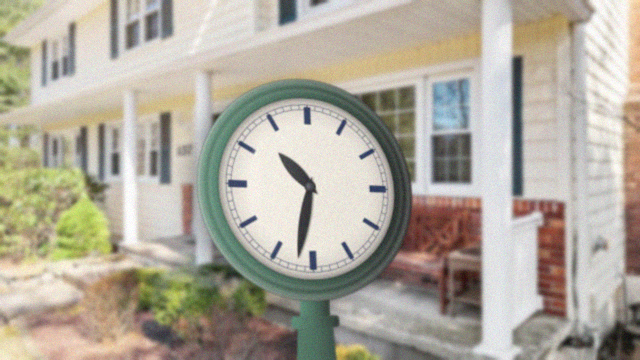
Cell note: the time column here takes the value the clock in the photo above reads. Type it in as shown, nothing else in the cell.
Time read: 10:32
